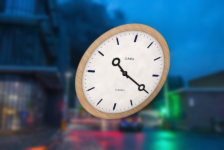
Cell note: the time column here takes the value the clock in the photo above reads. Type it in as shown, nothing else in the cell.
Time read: 10:20
